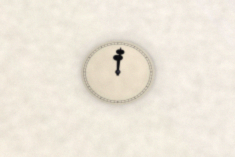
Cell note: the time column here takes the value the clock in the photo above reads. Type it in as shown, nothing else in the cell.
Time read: 12:01
